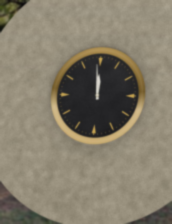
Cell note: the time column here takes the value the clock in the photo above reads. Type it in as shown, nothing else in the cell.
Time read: 11:59
